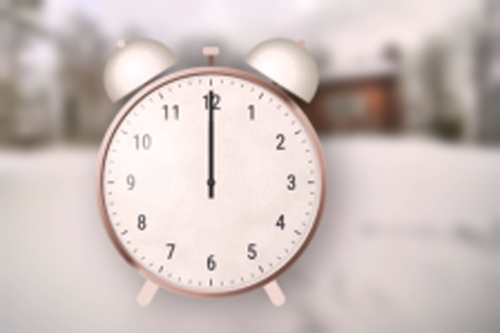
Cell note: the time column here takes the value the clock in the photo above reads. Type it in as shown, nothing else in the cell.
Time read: 12:00
